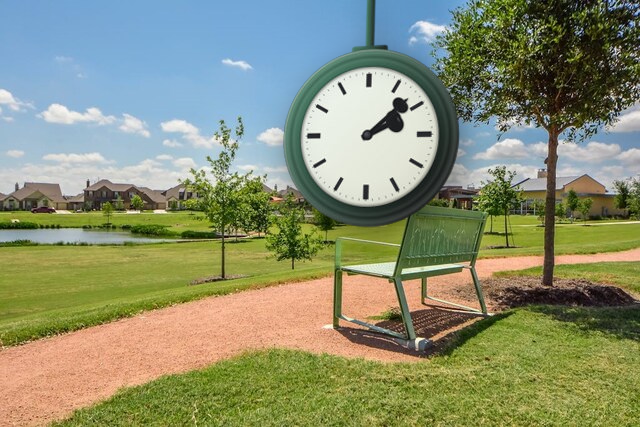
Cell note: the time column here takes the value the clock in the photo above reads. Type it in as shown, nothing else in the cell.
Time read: 2:08
